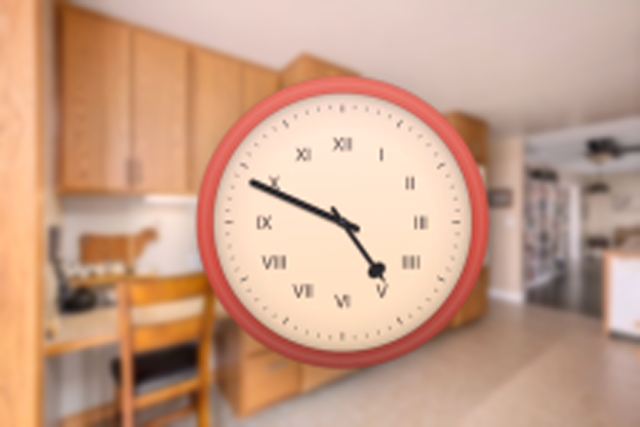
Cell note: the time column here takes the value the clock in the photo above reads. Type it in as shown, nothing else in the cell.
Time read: 4:49
